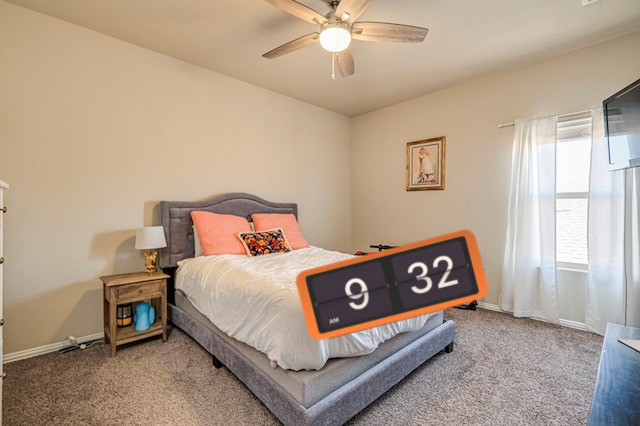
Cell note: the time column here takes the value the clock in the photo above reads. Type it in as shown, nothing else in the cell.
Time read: 9:32
